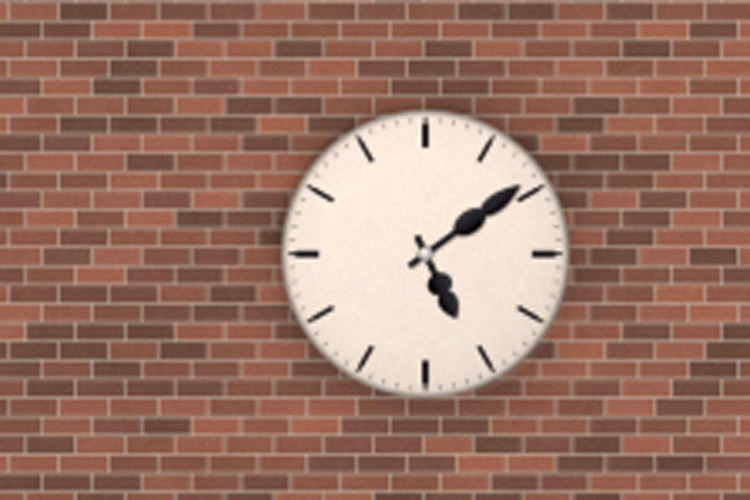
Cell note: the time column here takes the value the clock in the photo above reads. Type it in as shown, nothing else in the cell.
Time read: 5:09
